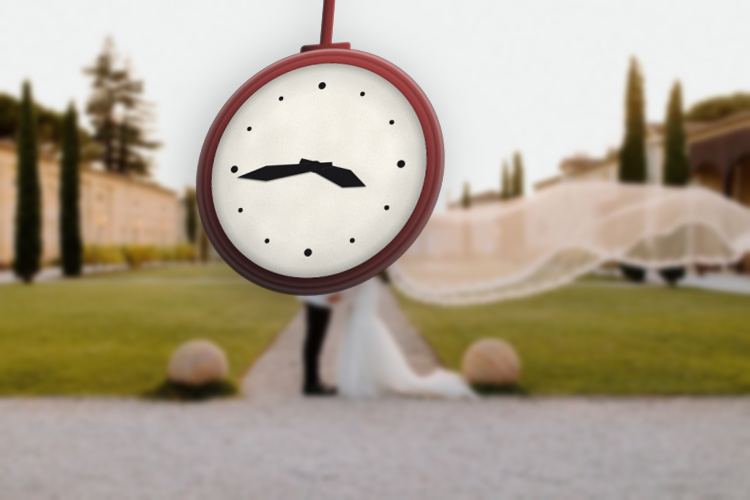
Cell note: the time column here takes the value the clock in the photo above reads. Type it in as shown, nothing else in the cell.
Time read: 3:44
